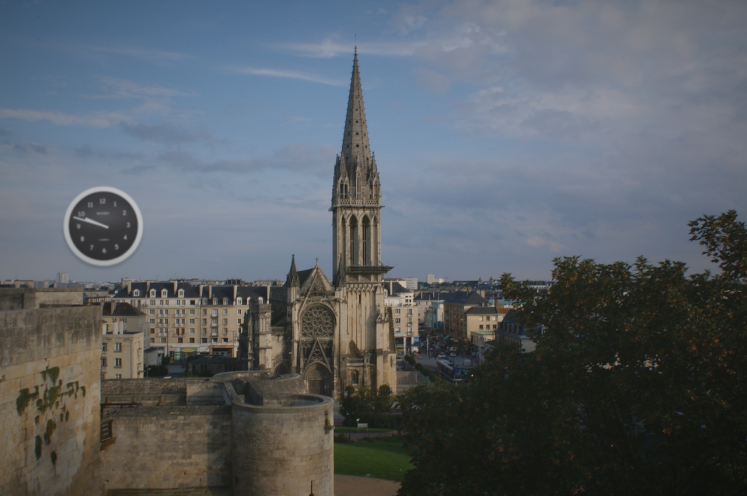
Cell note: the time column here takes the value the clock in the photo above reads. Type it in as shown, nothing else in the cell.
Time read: 9:48
